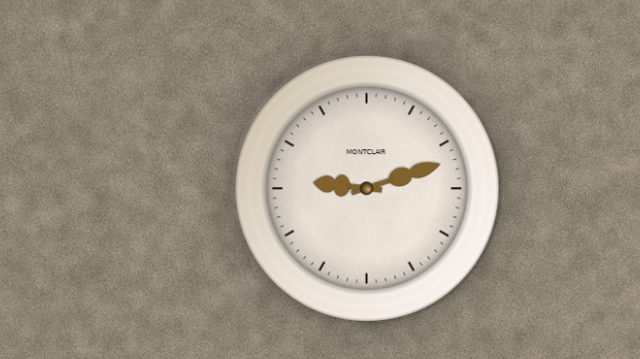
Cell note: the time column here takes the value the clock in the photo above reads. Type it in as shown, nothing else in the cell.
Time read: 9:12
